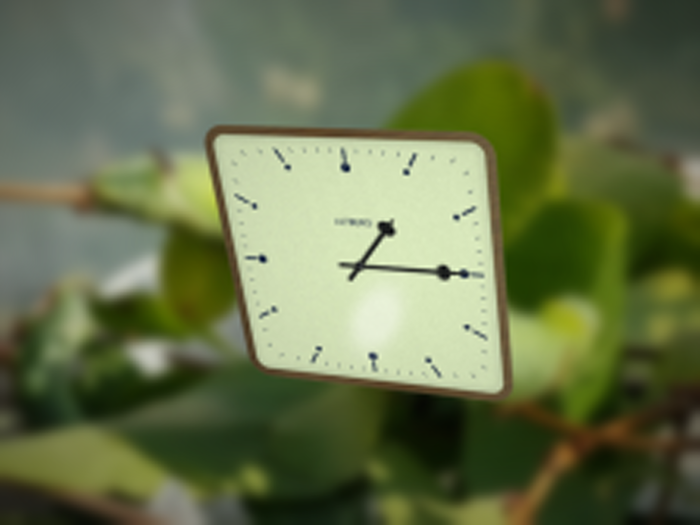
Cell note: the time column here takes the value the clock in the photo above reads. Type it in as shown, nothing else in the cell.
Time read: 1:15
